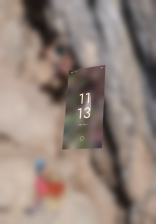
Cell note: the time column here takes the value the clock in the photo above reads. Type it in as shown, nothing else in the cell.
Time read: 11:13
